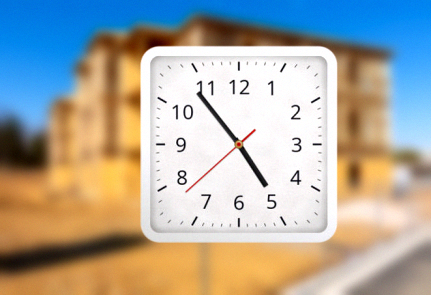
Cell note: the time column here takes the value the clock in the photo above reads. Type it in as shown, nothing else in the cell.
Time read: 4:53:38
